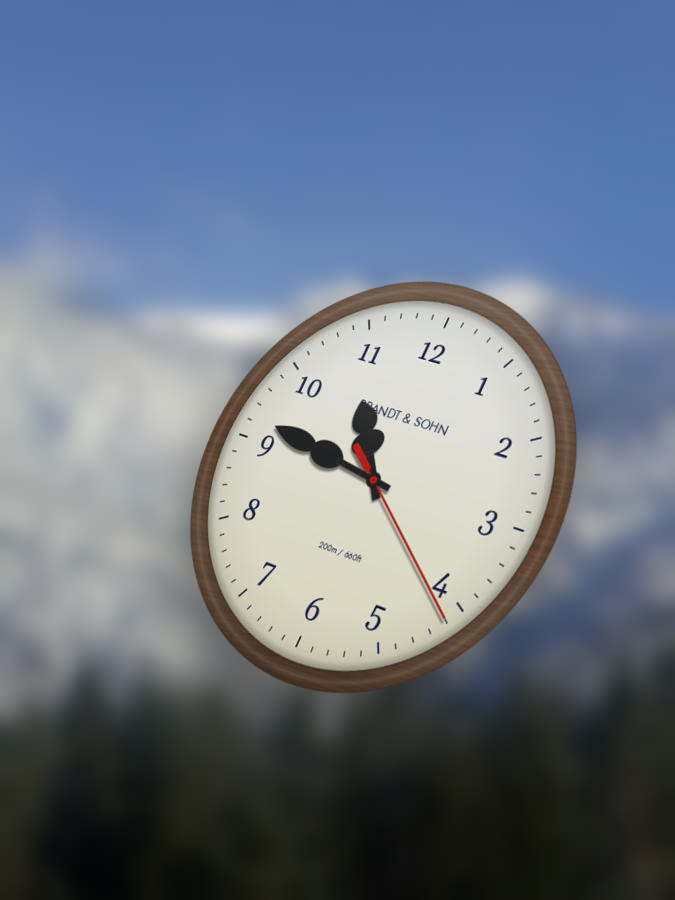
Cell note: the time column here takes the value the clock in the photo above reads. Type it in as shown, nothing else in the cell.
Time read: 10:46:21
